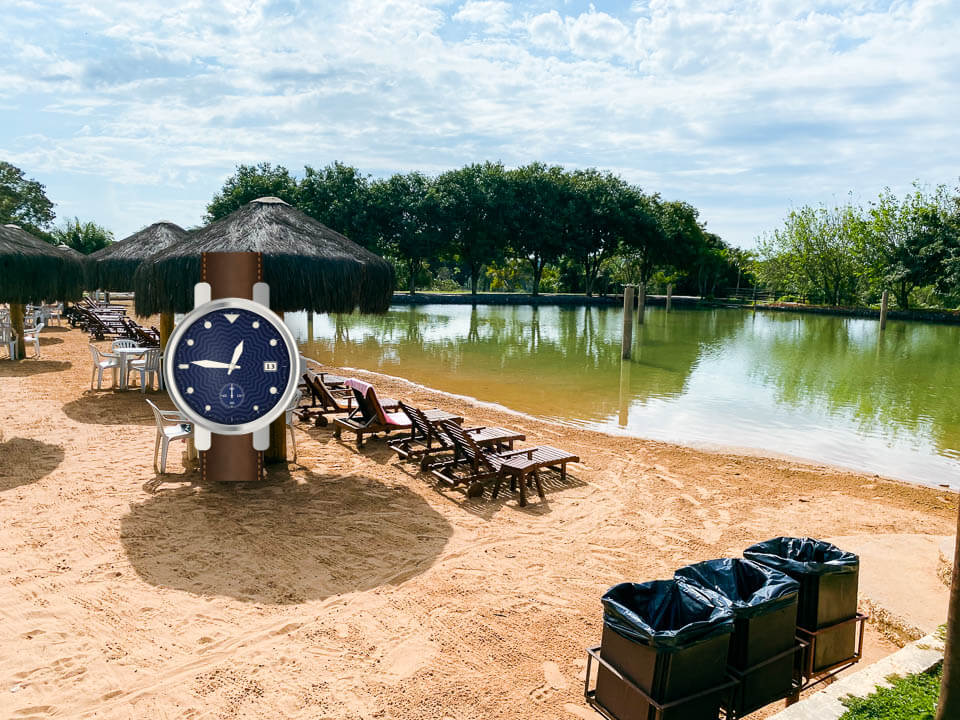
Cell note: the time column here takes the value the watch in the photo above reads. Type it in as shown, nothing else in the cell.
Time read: 12:46
